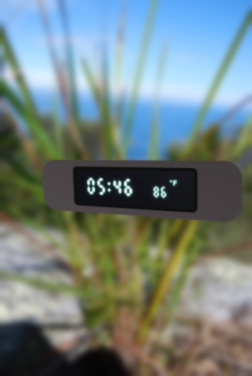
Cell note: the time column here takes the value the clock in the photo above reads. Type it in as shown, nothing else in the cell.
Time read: 5:46
